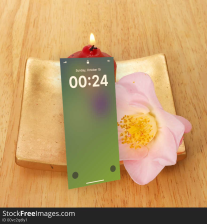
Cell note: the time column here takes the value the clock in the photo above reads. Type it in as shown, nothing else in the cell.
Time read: 0:24
